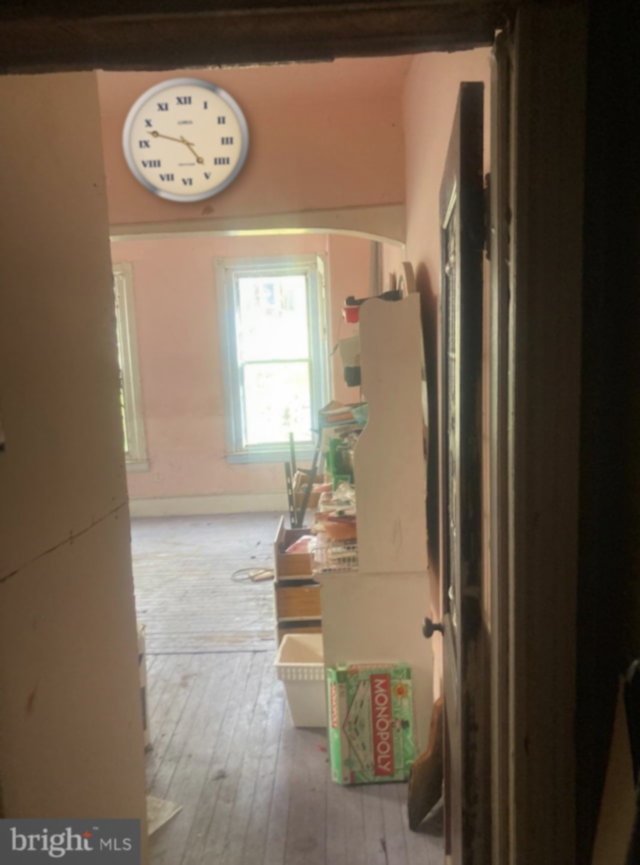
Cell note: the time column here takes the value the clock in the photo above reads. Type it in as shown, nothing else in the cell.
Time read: 4:48
